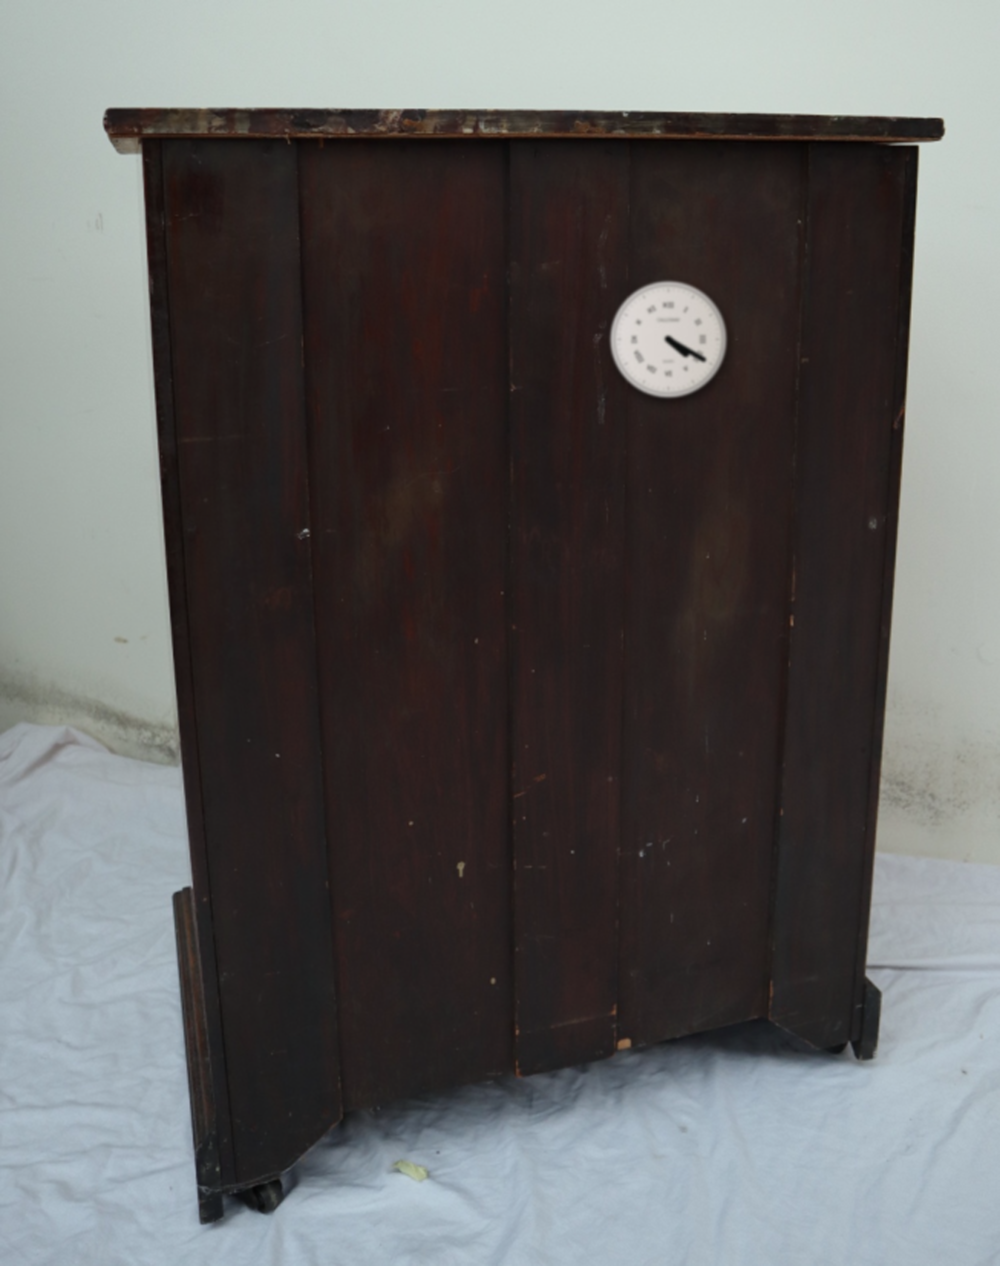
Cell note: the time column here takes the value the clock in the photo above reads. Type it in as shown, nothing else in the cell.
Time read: 4:20
